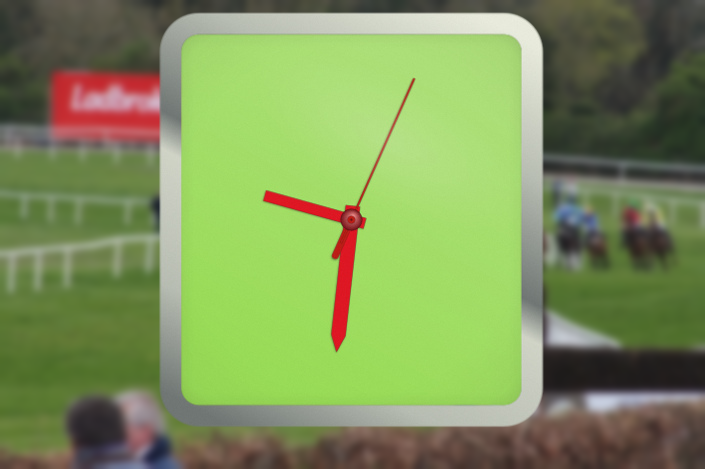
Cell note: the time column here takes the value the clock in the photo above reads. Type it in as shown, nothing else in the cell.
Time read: 9:31:04
